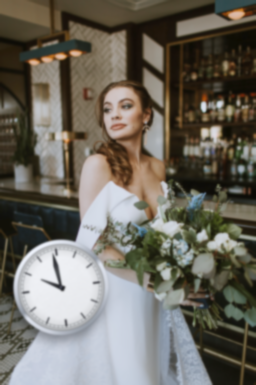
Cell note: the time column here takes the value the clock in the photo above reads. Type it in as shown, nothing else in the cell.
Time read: 9:59
